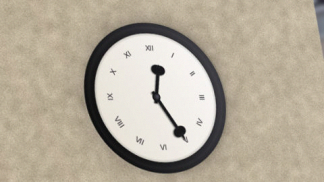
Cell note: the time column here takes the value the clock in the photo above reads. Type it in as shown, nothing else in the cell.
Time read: 12:25
